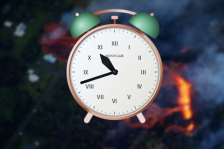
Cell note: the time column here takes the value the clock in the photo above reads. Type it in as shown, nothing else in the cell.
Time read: 10:42
